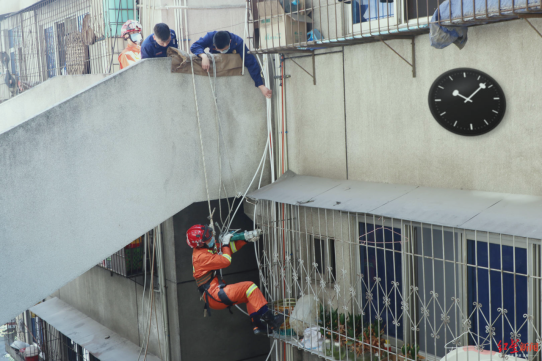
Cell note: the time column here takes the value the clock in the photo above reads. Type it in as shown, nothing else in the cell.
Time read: 10:08
